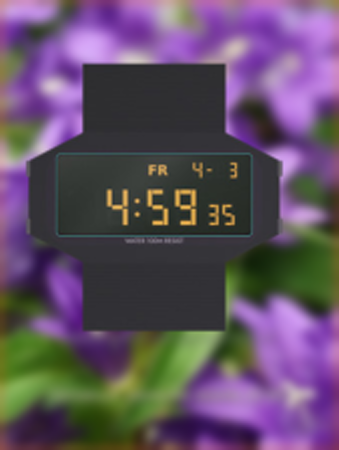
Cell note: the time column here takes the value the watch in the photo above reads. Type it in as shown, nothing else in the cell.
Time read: 4:59:35
